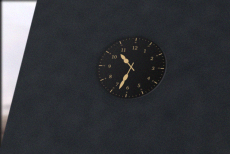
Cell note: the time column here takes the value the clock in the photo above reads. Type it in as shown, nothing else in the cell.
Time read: 10:33
